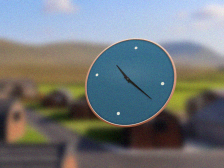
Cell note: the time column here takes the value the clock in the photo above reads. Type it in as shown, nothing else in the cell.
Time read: 10:20
